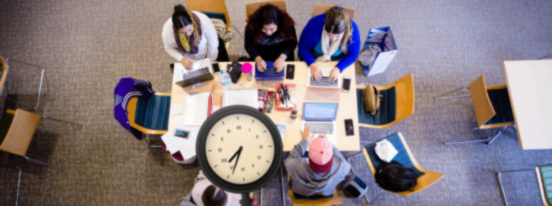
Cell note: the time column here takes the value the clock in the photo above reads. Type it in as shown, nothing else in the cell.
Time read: 7:34
